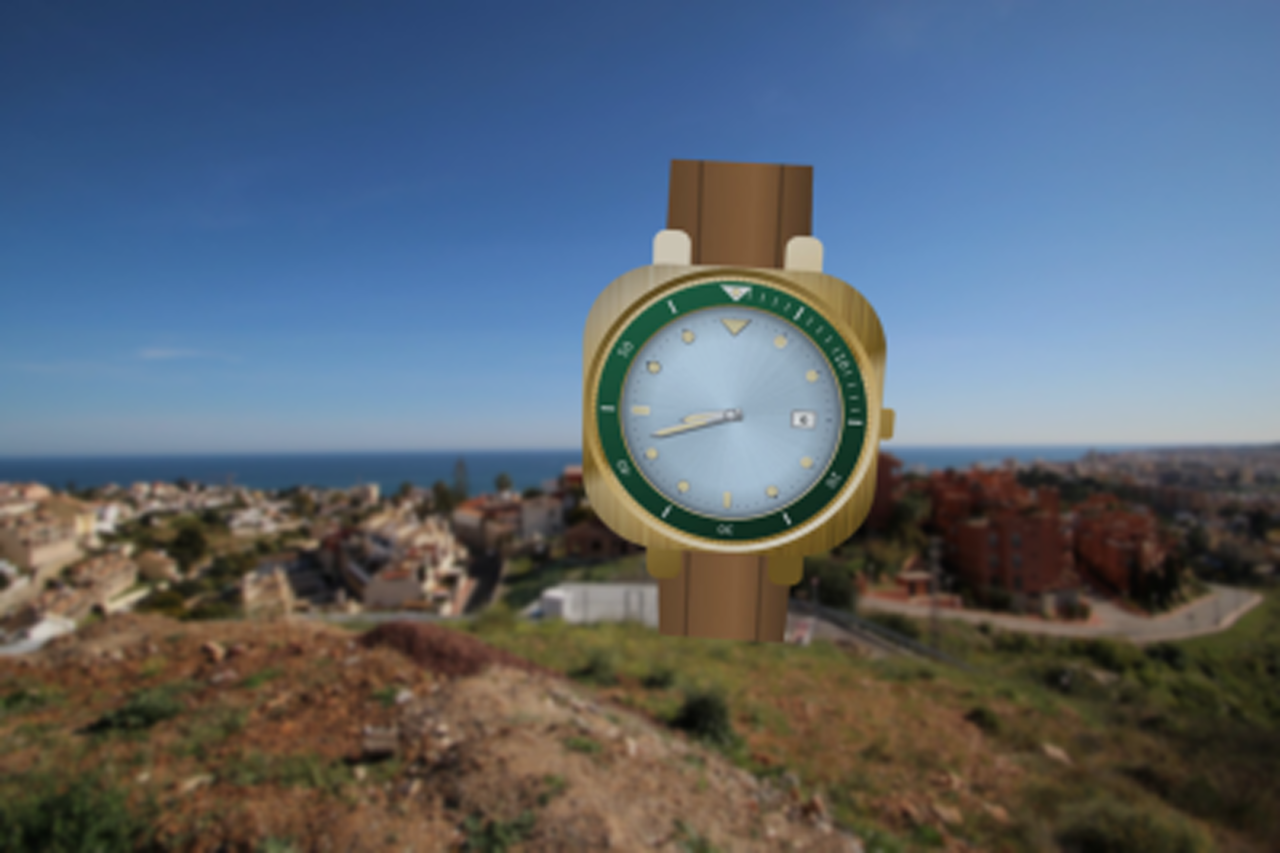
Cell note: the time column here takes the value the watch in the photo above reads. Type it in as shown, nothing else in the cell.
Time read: 8:42
